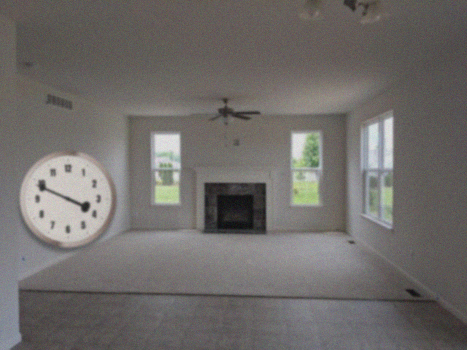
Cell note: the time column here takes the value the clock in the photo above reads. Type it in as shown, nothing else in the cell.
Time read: 3:49
